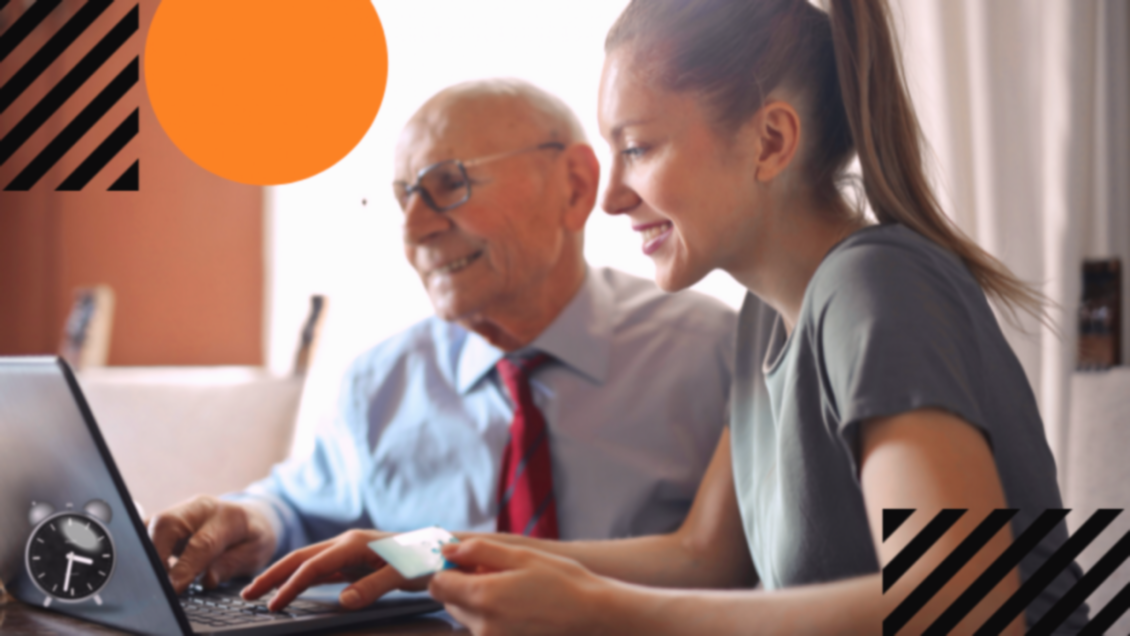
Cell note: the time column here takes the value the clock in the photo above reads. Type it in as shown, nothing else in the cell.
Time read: 3:32
